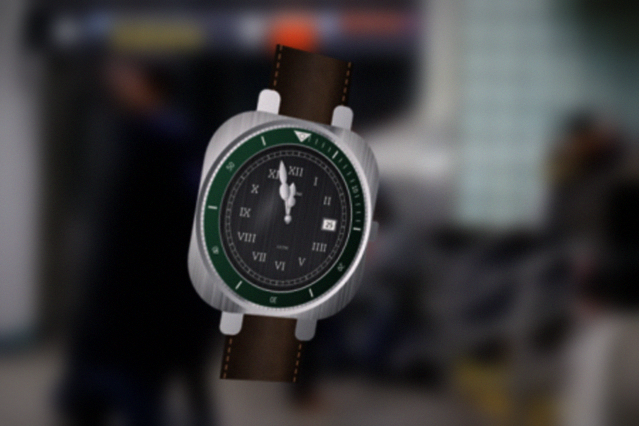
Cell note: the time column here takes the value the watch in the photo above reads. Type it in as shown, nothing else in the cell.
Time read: 11:57
